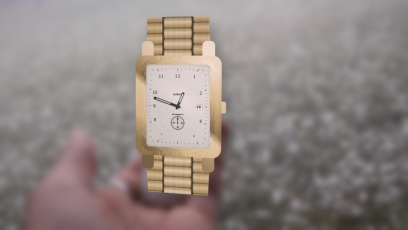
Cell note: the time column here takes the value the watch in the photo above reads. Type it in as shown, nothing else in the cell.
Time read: 12:48
